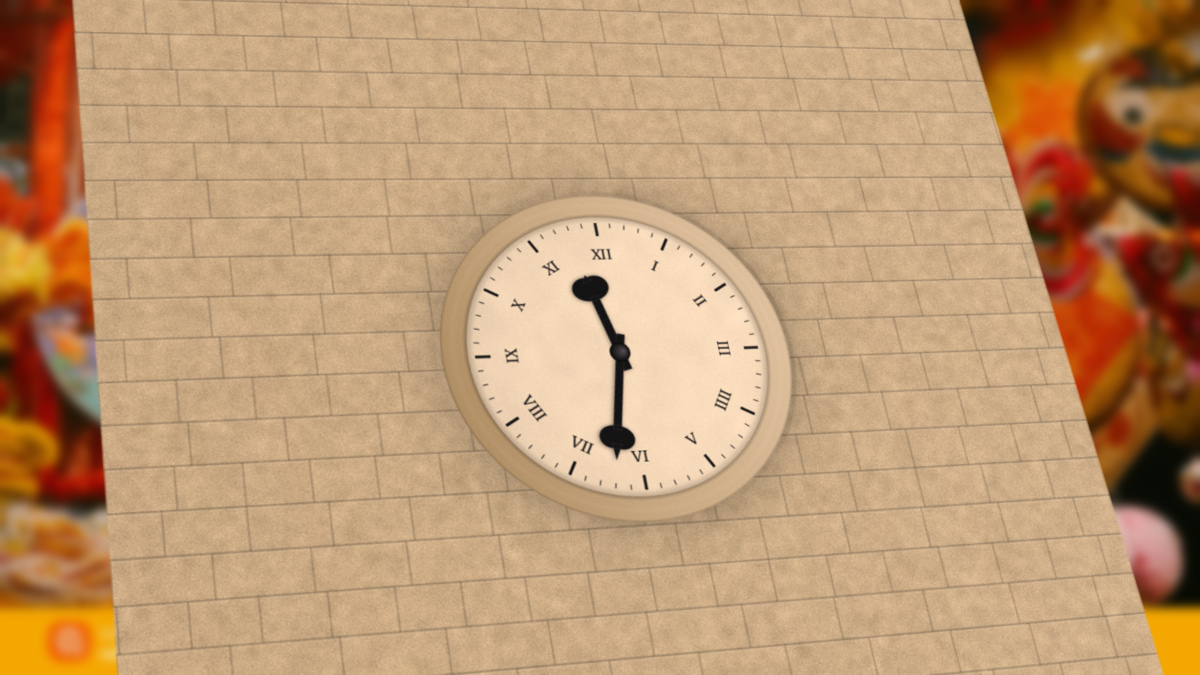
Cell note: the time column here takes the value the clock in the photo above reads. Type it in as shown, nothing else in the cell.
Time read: 11:32
